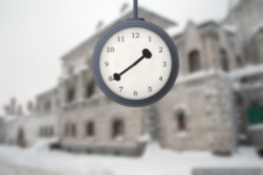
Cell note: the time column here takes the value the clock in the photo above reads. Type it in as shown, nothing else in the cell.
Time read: 1:39
